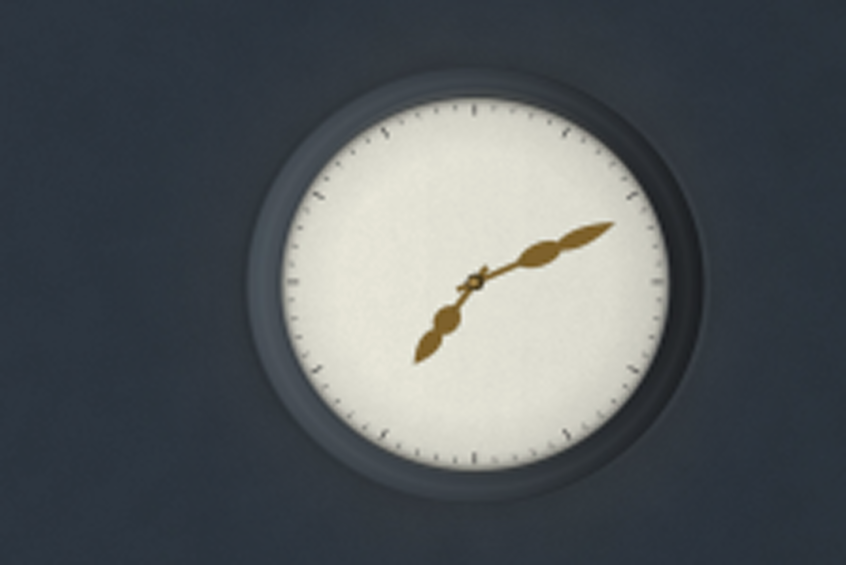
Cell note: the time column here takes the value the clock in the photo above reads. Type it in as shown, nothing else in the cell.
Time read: 7:11
